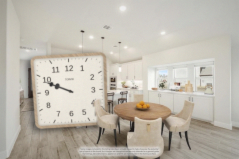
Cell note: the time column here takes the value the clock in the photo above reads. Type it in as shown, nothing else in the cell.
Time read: 9:49
